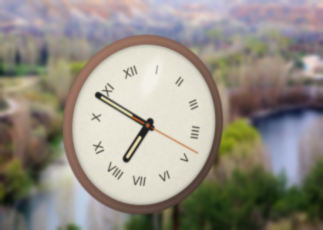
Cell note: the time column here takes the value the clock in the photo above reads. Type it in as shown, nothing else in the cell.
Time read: 7:53:23
